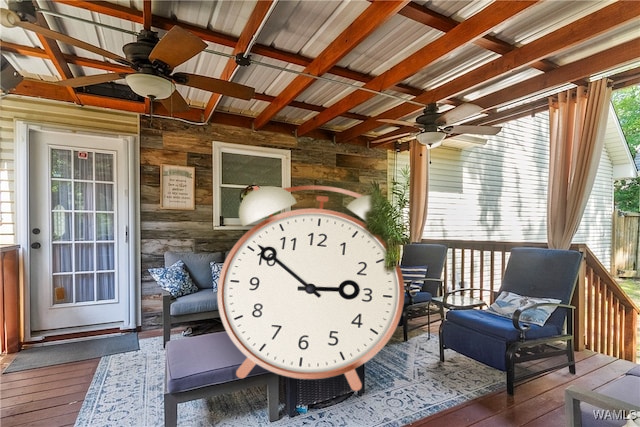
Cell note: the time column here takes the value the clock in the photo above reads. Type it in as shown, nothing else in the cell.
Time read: 2:51
